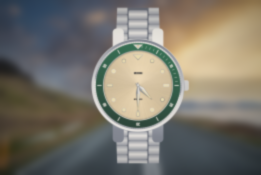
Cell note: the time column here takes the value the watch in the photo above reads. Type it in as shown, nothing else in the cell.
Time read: 4:30
